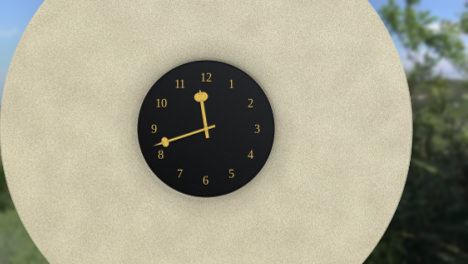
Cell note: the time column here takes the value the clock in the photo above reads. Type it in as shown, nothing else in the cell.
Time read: 11:42
